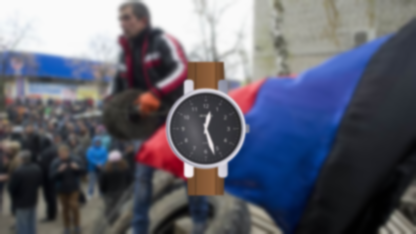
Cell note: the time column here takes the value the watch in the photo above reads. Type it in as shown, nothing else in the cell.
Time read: 12:27
